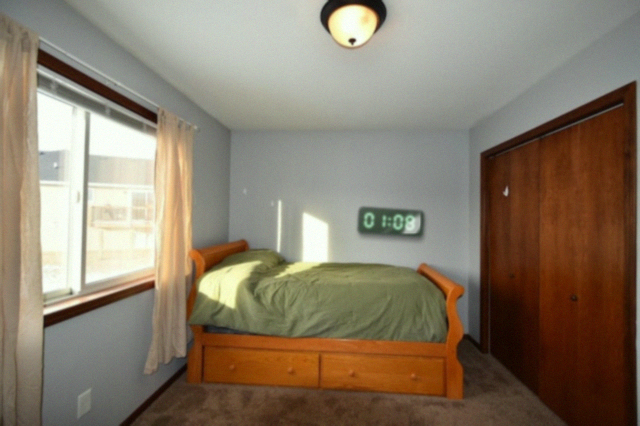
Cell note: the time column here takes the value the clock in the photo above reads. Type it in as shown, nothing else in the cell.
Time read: 1:08
